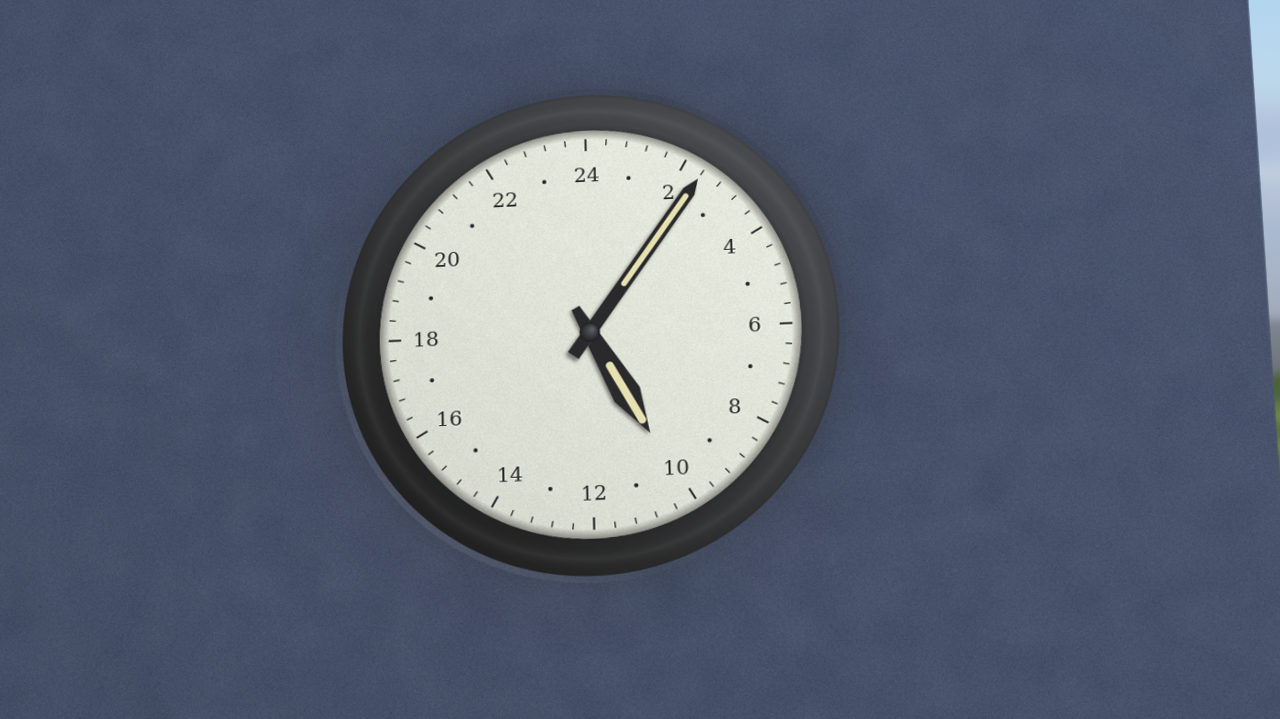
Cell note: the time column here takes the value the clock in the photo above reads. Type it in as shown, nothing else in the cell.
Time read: 10:06
